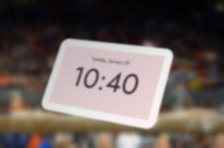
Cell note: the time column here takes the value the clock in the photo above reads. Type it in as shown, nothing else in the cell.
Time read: 10:40
